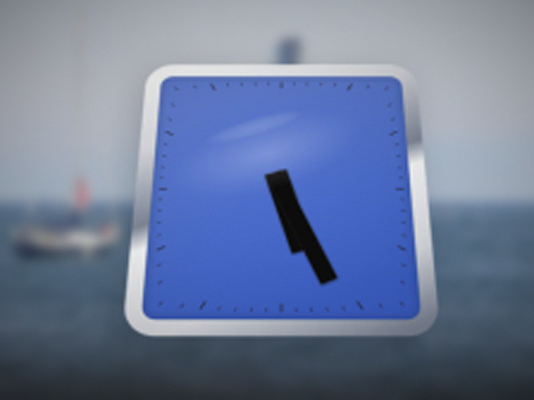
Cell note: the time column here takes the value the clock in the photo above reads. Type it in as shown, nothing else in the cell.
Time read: 5:26
